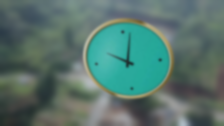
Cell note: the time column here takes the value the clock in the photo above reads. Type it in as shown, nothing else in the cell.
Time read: 10:02
